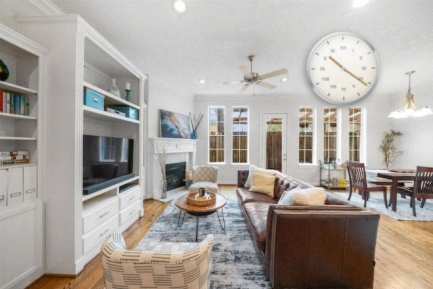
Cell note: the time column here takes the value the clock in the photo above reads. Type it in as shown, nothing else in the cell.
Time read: 10:21
